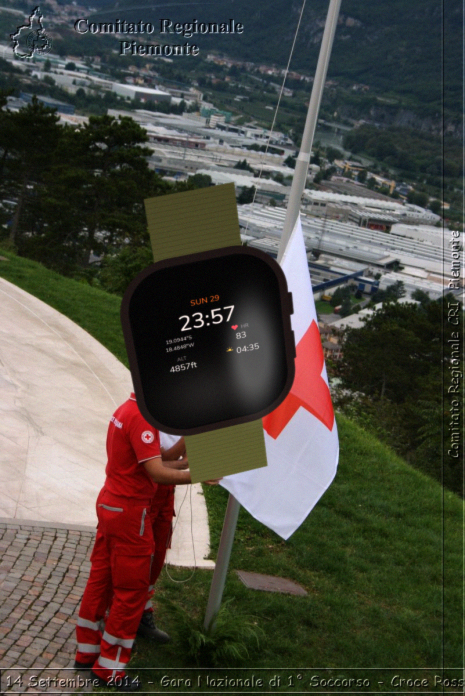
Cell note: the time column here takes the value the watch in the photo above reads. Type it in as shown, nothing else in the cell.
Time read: 23:57
